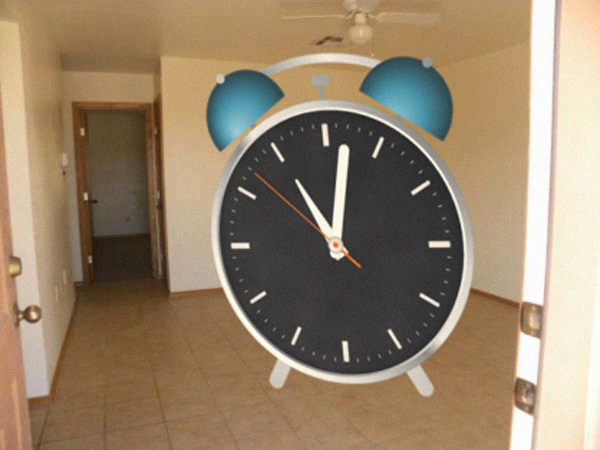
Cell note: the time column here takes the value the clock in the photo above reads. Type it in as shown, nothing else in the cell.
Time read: 11:01:52
